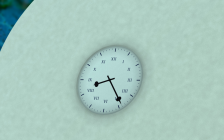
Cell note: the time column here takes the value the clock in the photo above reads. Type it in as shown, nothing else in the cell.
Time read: 8:24
